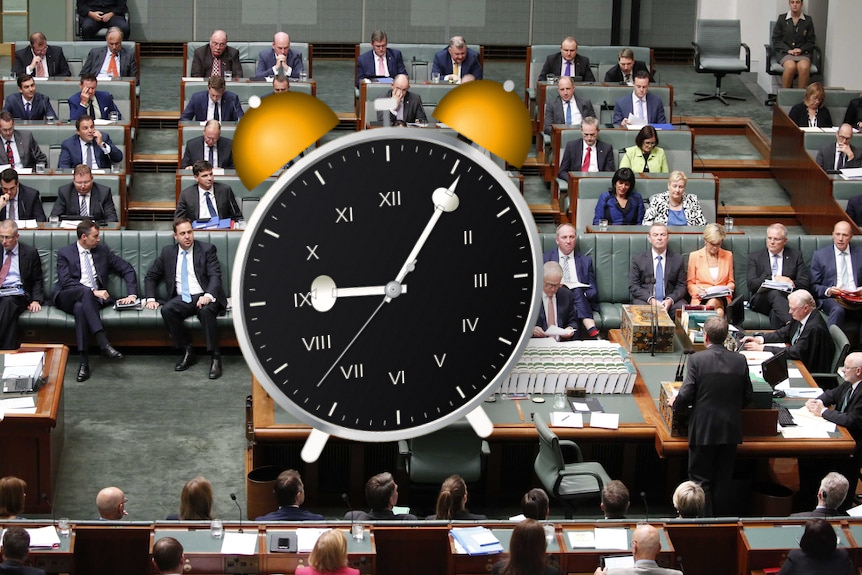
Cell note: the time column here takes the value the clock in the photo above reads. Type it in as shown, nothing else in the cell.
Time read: 9:05:37
